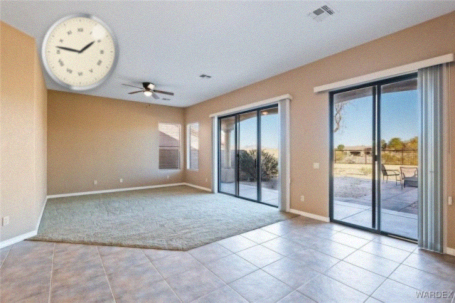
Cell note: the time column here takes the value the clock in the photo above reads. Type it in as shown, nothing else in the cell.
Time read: 1:47
